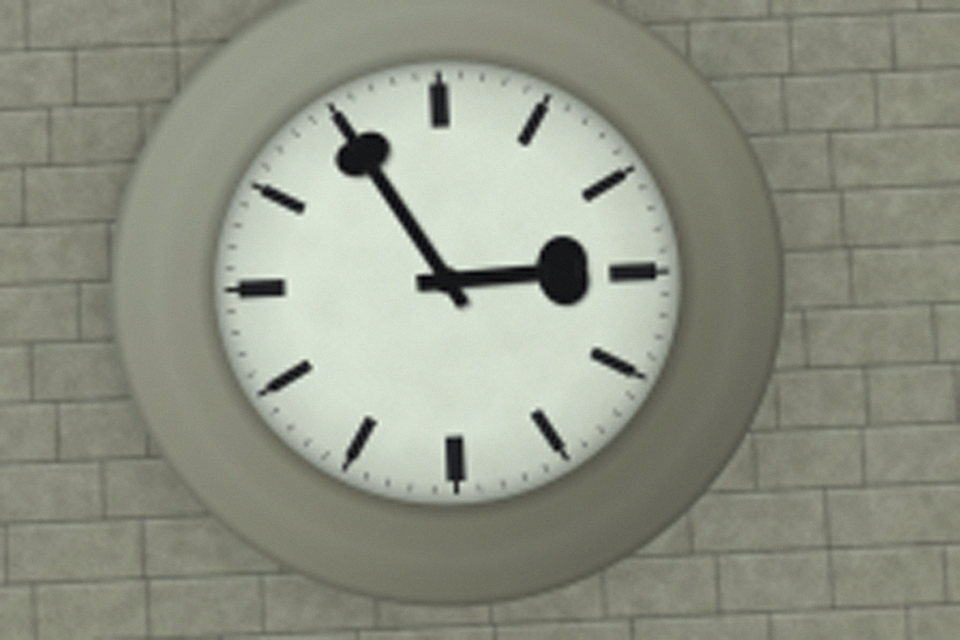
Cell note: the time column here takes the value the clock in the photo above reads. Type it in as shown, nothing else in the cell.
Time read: 2:55
